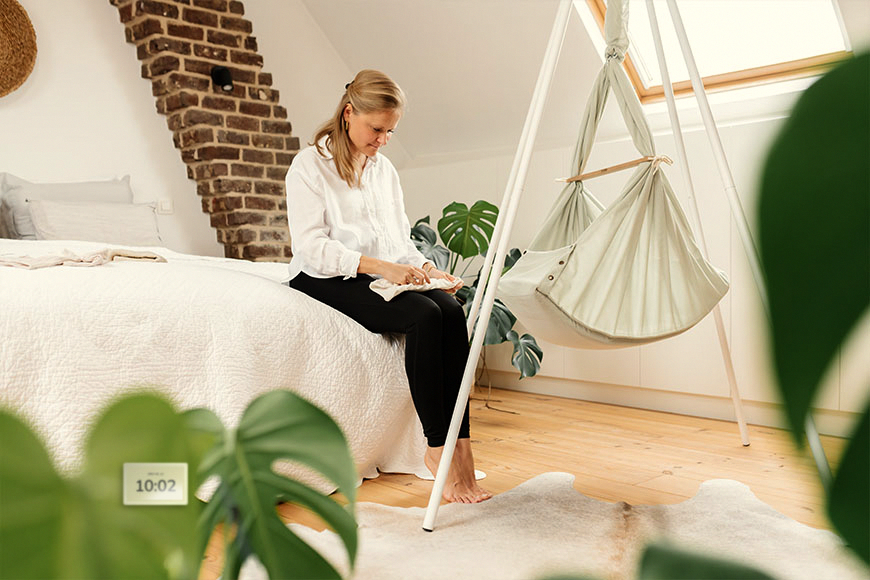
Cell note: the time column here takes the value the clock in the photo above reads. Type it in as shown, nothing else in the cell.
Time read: 10:02
